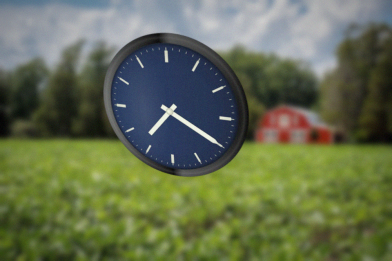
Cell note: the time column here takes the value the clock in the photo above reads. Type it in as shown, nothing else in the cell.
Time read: 7:20
